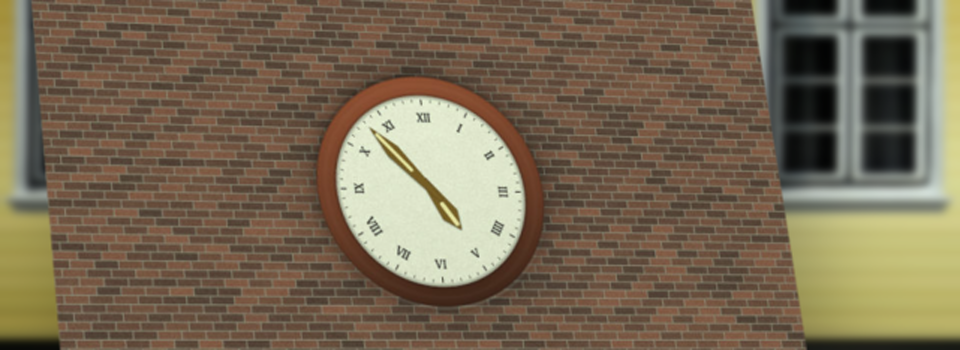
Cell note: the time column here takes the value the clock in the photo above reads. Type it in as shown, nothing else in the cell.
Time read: 4:53
